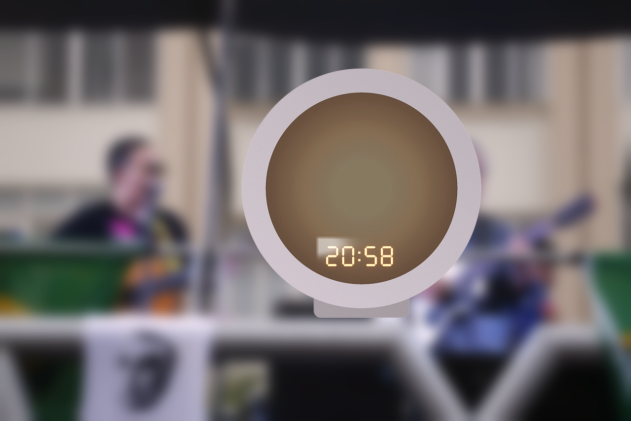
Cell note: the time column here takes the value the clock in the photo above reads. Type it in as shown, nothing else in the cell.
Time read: 20:58
